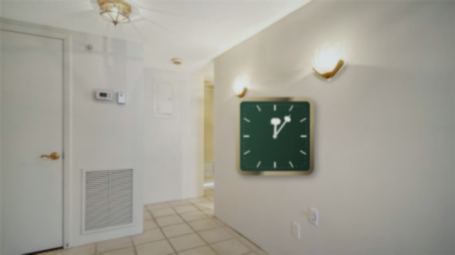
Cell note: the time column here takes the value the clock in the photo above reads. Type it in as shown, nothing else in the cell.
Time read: 12:06
